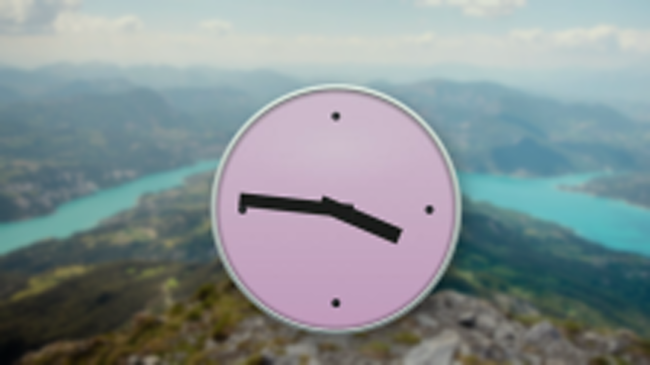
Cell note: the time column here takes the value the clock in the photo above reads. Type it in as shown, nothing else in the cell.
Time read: 3:46
